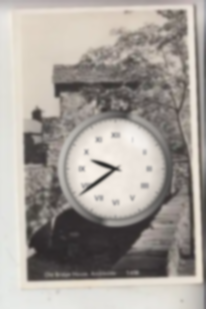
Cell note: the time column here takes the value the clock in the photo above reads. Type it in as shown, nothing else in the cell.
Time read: 9:39
